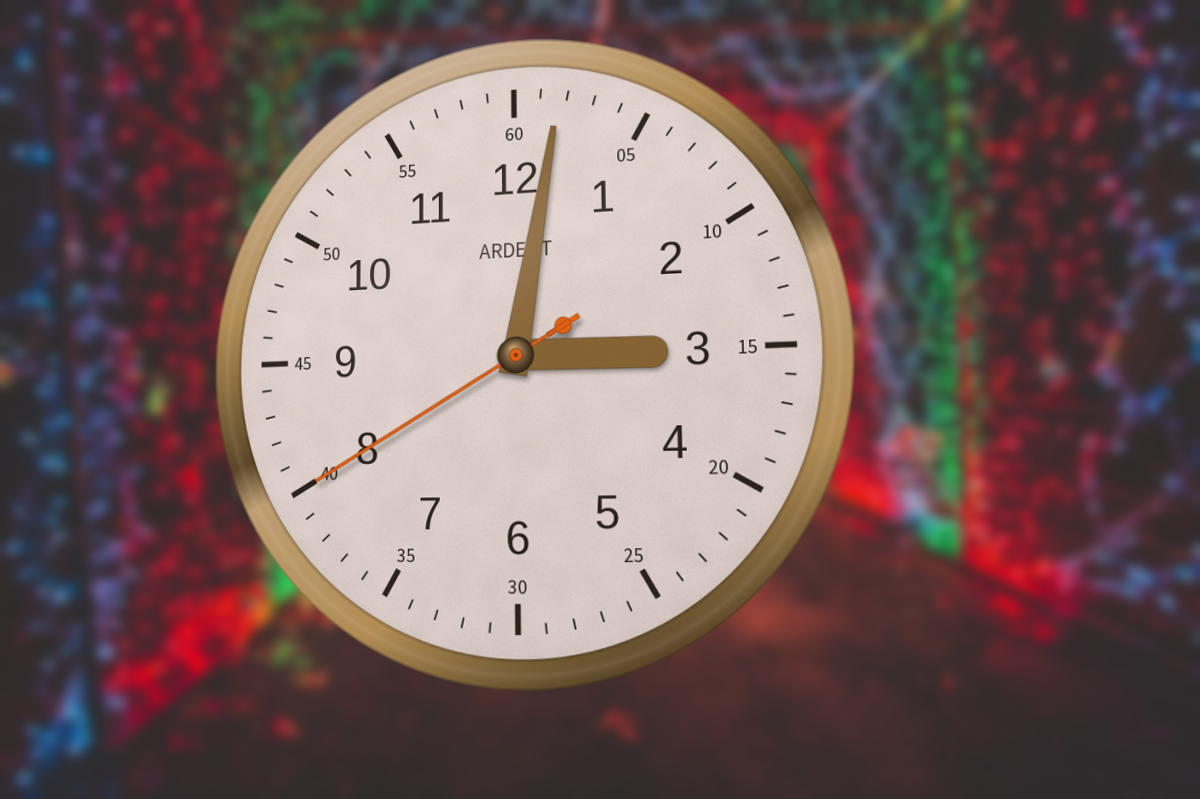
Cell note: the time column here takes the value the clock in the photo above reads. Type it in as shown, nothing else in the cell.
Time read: 3:01:40
